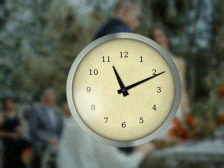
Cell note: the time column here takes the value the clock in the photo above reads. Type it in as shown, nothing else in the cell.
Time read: 11:11
